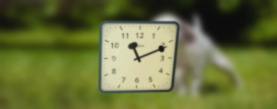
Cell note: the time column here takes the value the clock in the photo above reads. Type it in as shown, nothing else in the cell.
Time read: 11:11
